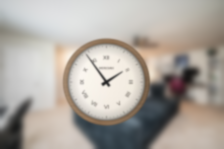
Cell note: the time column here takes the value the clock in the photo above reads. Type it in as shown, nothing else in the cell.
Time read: 1:54
